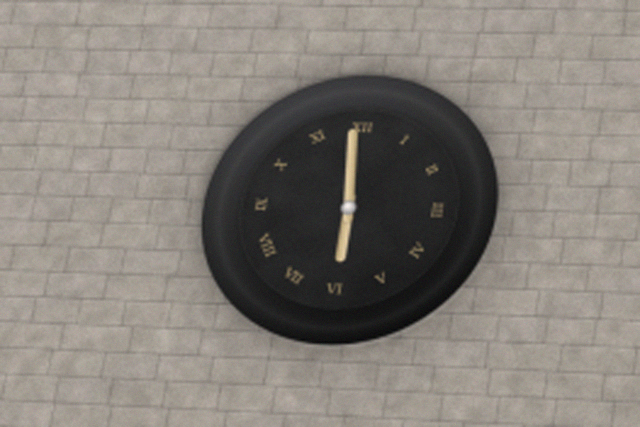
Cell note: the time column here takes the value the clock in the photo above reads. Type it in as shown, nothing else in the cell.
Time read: 5:59
